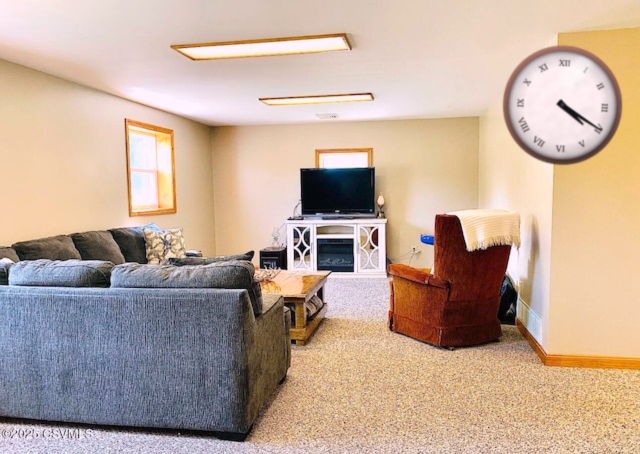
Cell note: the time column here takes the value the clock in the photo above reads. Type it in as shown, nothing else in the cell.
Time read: 4:20
